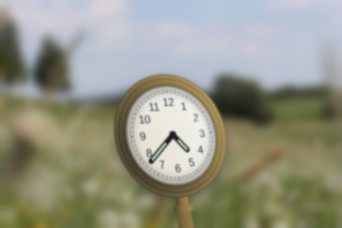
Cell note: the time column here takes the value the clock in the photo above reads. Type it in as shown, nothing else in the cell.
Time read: 4:38
